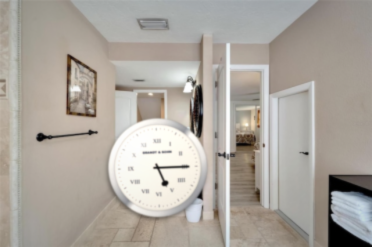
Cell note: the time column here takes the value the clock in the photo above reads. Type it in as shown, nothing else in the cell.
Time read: 5:15
